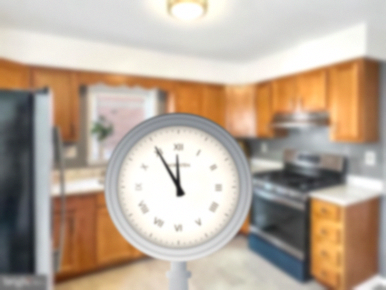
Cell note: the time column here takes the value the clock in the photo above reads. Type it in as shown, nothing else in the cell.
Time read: 11:55
